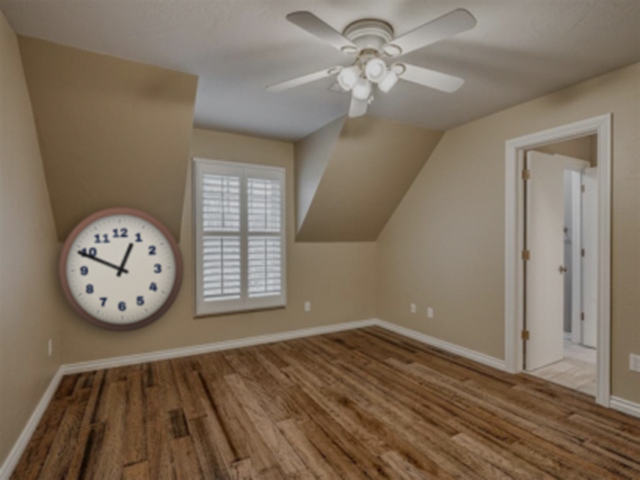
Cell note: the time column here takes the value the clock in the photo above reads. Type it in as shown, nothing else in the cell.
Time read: 12:49
